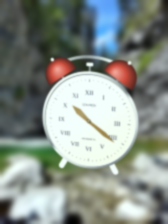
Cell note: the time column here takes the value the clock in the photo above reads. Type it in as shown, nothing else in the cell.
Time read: 10:21
